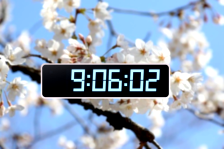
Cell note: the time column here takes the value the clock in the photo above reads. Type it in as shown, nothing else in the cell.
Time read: 9:06:02
